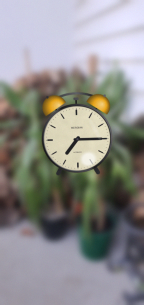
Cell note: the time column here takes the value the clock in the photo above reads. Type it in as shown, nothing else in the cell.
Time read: 7:15
